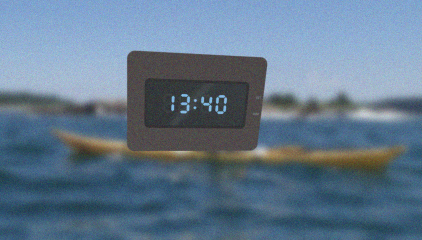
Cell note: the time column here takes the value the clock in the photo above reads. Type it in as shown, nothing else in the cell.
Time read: 13:40
